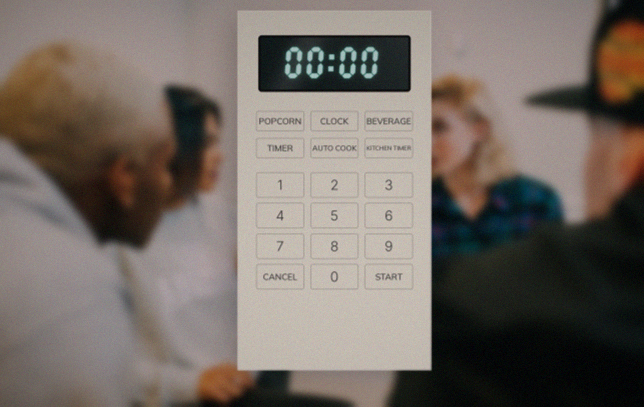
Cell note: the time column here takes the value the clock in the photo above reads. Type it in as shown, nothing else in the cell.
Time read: 0:00
